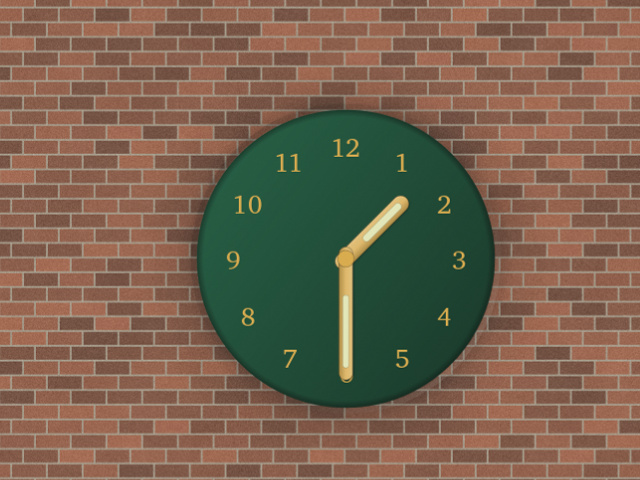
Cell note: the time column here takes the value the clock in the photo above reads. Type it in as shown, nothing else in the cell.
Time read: 1:30
